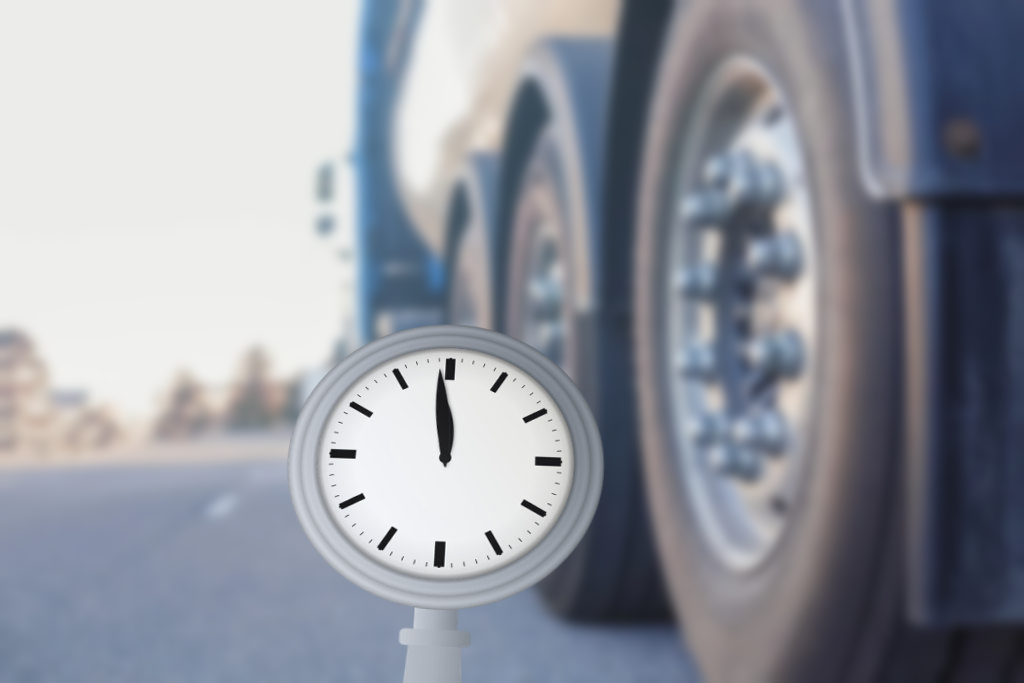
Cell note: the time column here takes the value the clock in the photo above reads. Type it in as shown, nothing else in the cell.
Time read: 11:59
